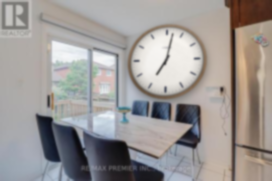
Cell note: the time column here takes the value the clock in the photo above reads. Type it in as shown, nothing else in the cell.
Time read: 7:02
